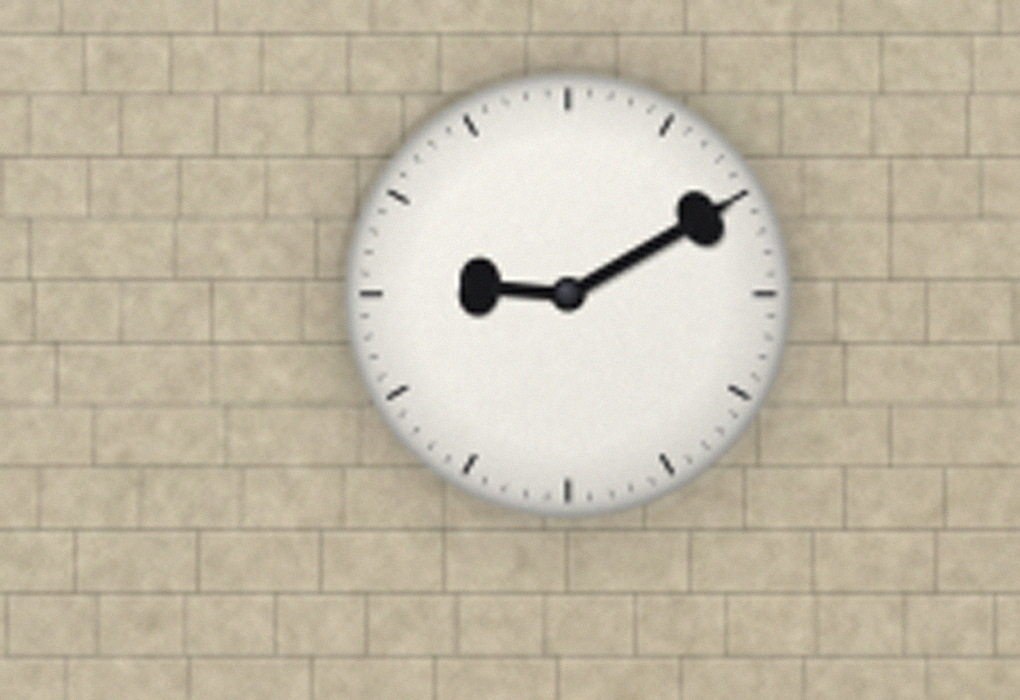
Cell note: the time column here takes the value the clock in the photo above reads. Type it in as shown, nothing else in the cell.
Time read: 9:10
